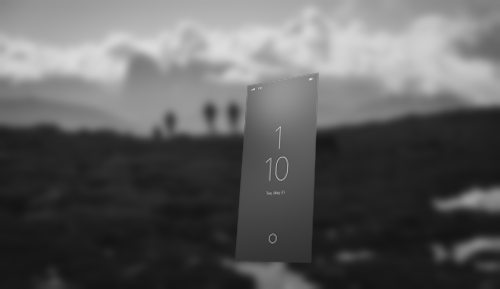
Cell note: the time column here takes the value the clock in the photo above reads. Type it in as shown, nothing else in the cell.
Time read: 1:10
